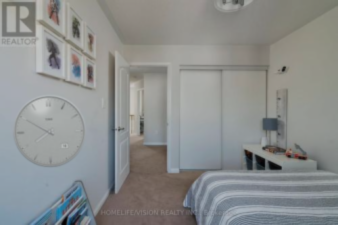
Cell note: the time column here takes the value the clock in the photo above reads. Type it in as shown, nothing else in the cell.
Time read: 7:50
